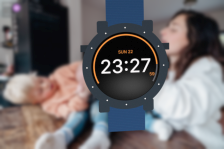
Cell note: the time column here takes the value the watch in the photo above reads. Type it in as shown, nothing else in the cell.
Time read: 23:27
